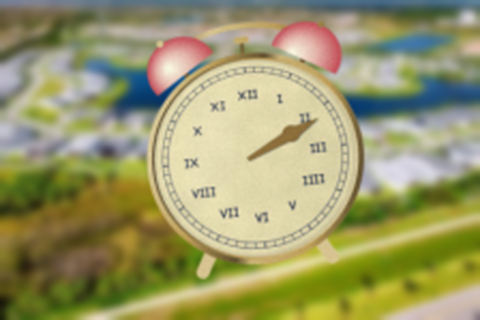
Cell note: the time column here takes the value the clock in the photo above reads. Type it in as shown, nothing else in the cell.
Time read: 2:11
